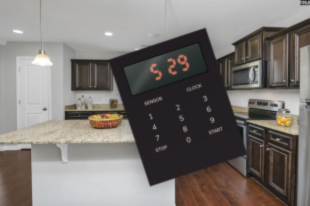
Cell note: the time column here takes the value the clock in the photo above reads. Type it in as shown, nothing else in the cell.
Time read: 5:29
